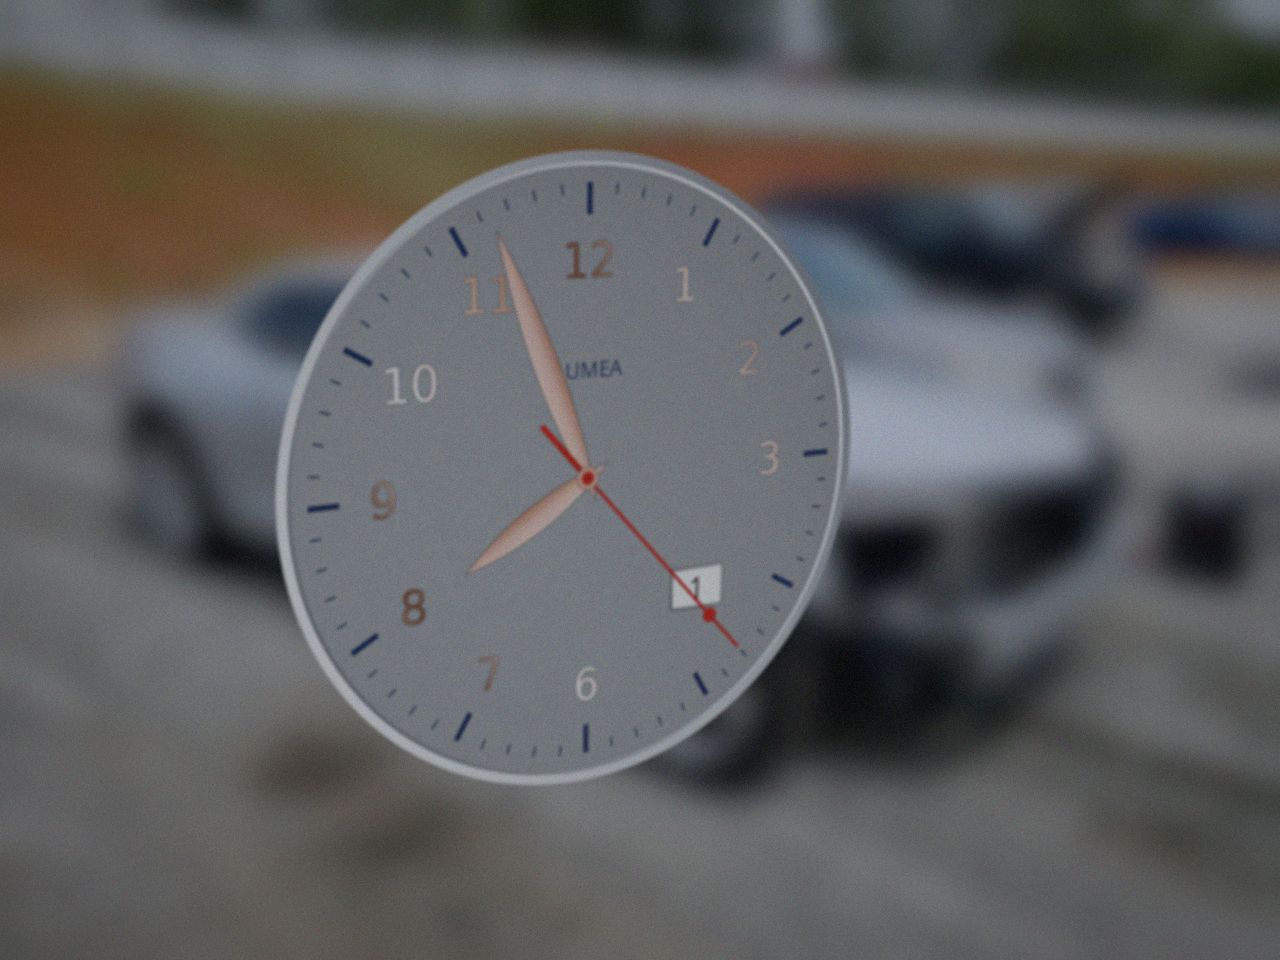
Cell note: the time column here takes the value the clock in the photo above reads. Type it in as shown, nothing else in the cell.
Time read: 7:56:23
